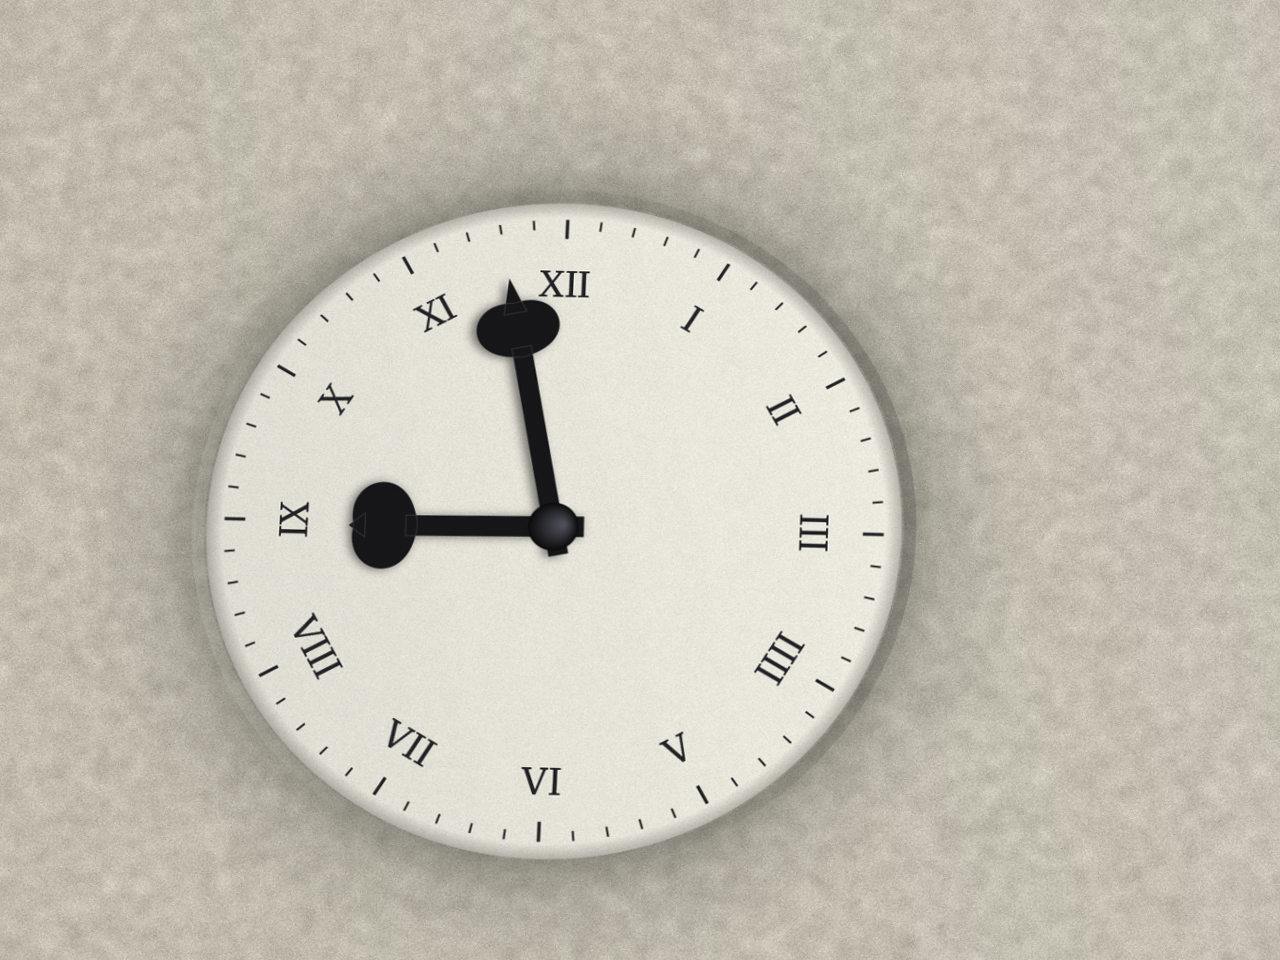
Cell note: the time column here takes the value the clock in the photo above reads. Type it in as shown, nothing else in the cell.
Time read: 8:58
